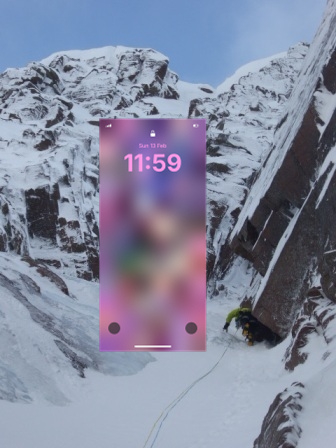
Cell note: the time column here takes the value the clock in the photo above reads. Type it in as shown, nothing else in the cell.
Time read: 11:59
